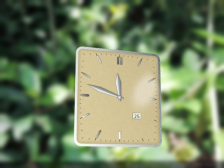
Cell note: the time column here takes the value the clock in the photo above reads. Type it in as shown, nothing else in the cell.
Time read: 11:48
